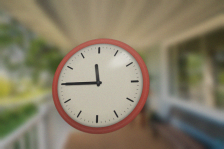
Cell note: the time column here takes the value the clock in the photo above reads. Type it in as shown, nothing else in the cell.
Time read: 11:45
